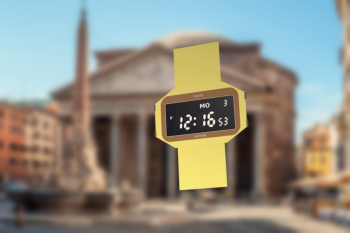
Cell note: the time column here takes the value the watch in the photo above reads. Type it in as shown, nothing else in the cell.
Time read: 12:16:53
